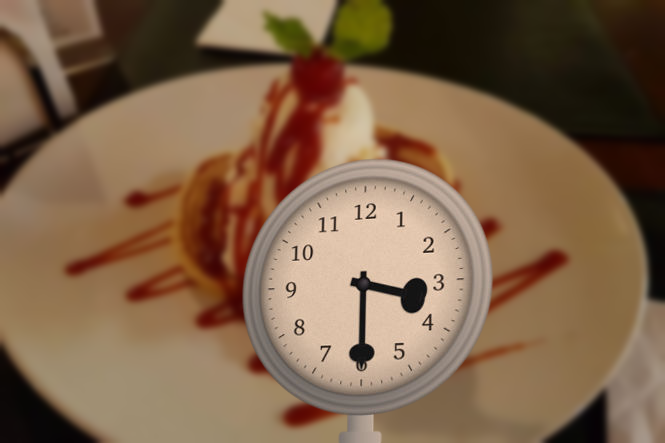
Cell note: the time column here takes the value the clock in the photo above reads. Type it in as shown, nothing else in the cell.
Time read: 3:30
